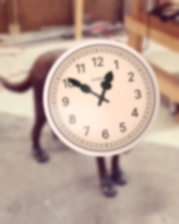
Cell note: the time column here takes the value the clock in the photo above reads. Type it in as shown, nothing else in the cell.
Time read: 12:51
